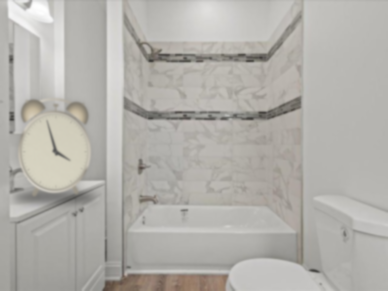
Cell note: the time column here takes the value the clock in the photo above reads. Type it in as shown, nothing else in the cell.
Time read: 3:57
